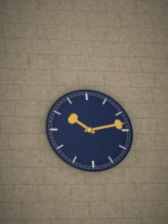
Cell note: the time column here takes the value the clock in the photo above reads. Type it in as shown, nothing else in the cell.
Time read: 10:13
